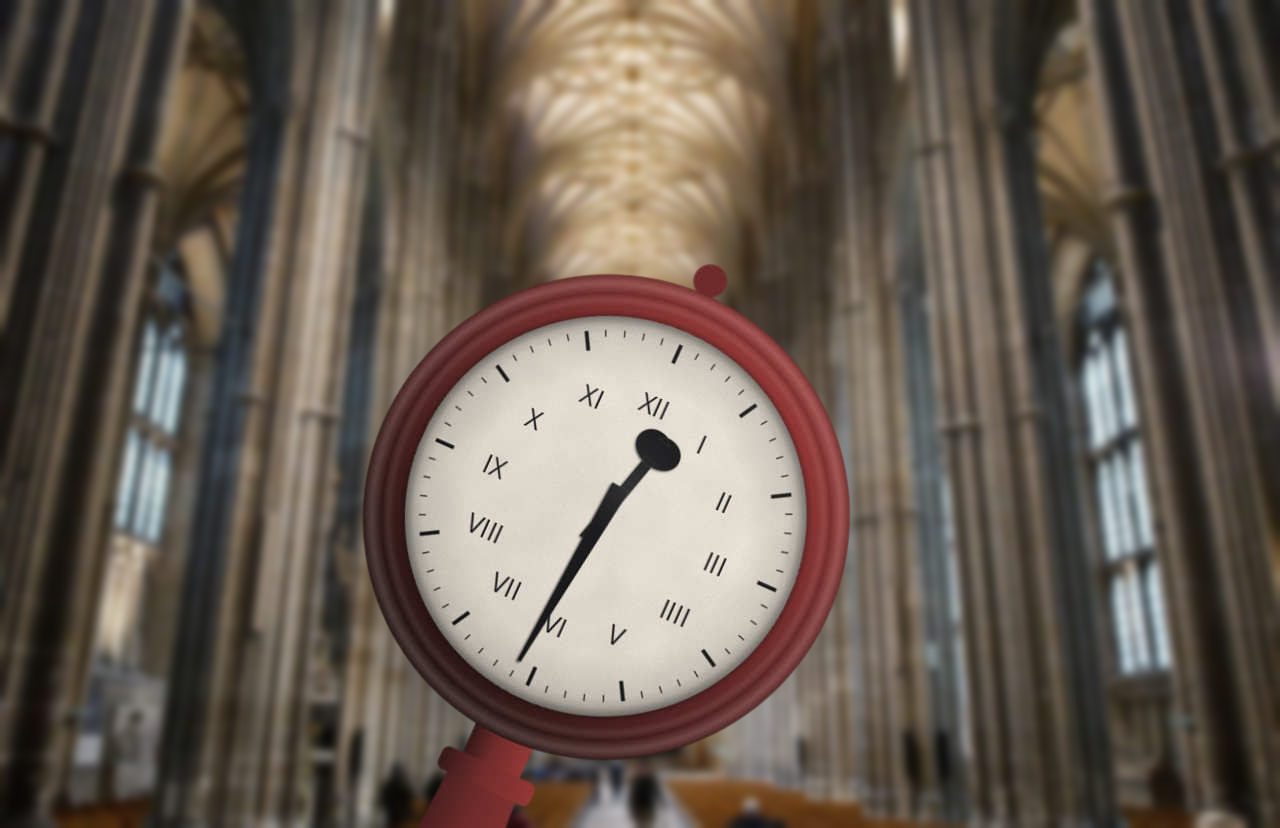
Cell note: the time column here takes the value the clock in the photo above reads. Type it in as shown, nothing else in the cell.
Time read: 12:31
